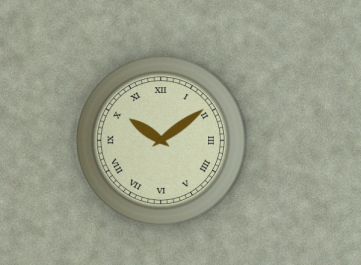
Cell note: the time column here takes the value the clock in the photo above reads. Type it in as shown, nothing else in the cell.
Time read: 10:09
